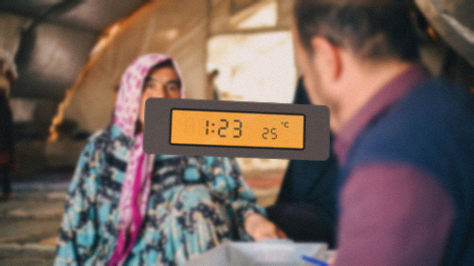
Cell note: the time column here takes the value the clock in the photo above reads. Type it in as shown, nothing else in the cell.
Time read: 1:23
